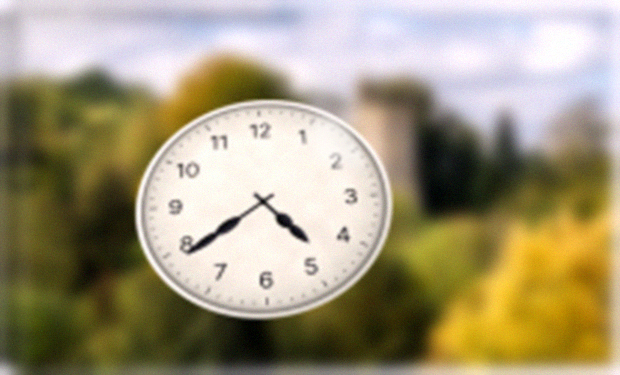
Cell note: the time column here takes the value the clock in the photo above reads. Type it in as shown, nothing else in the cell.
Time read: 4:39
